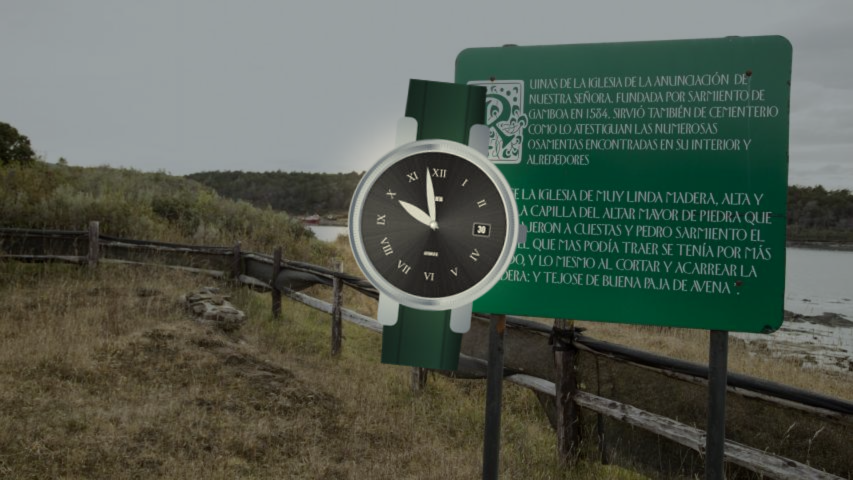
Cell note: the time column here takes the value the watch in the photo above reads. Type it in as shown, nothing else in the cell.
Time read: 9:58
